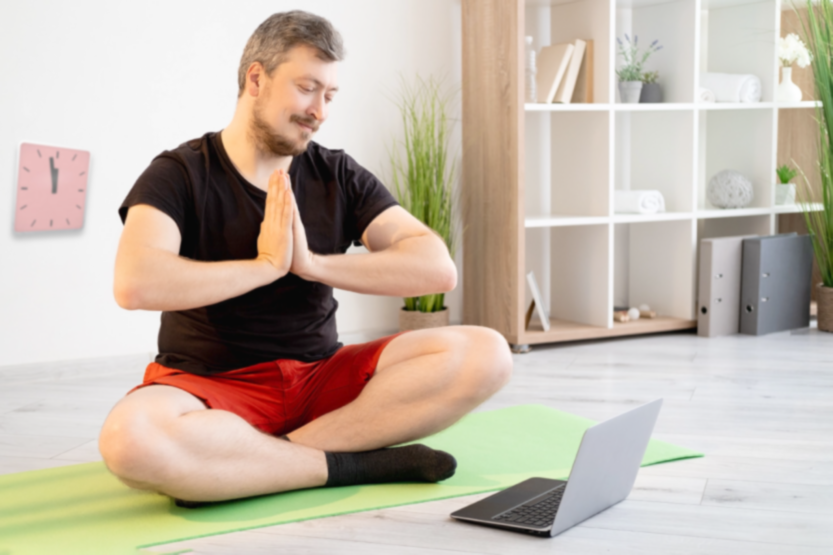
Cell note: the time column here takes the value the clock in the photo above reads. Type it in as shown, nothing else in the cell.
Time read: 11:58
